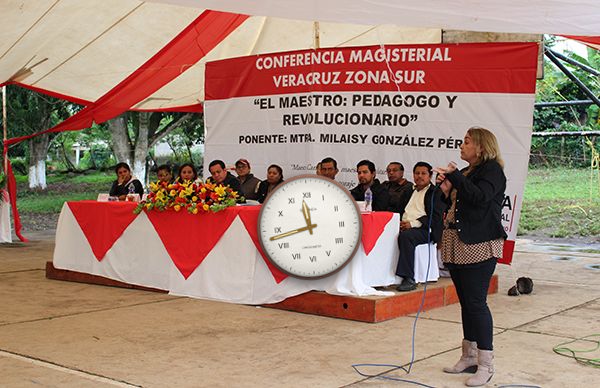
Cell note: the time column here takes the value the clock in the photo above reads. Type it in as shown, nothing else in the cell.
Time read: 11:43
